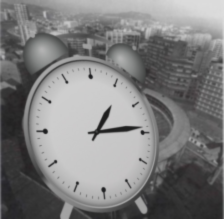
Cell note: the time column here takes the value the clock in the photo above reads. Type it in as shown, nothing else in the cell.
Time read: 1:14
